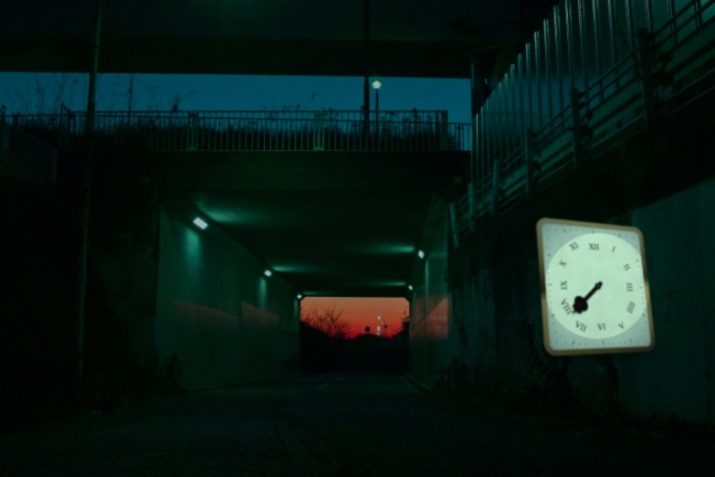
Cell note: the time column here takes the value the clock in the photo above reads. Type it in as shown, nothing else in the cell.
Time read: 7:38
